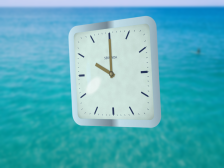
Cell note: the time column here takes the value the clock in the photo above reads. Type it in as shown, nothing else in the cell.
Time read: 10:00
